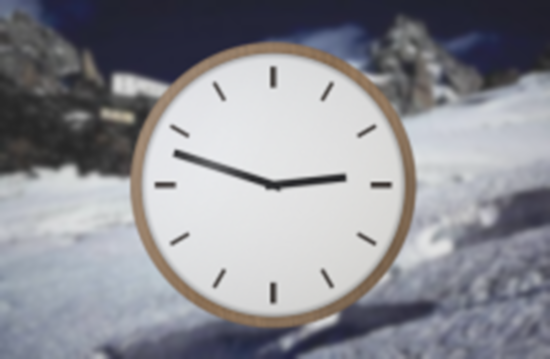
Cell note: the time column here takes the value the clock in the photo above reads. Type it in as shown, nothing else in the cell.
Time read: 2:48
